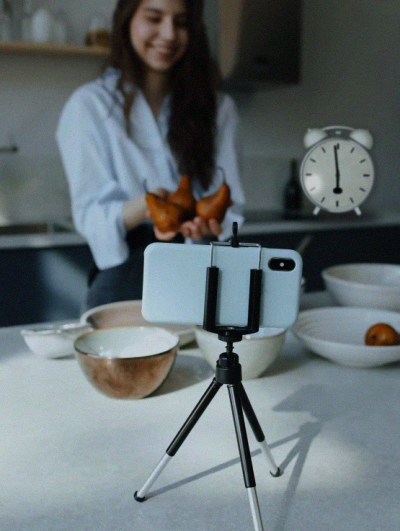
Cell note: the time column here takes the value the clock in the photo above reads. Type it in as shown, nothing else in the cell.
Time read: 5:59
